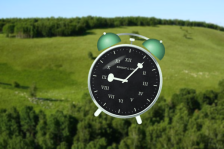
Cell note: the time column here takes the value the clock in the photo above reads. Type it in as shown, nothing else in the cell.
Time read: 9:06
